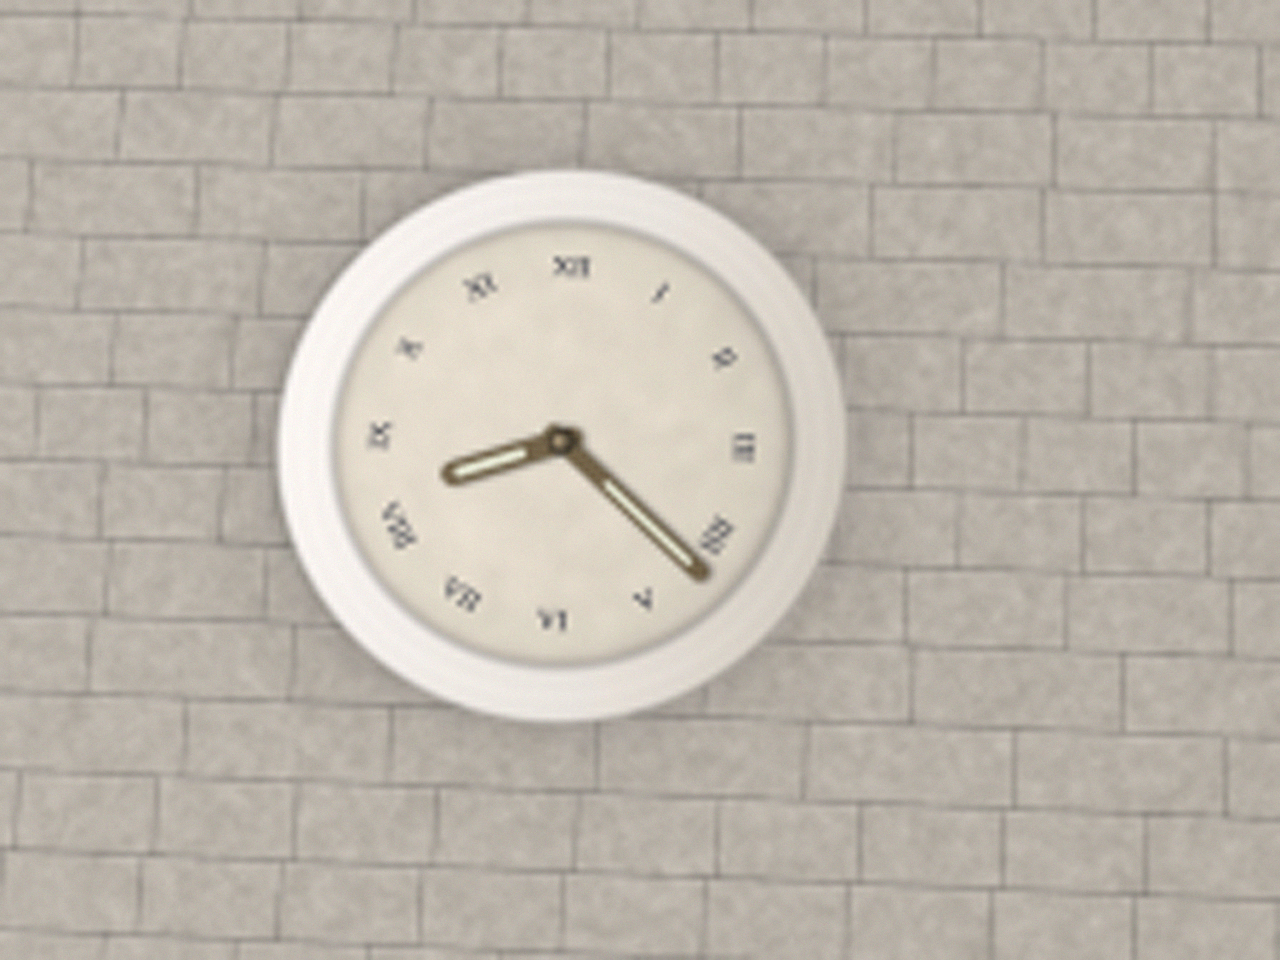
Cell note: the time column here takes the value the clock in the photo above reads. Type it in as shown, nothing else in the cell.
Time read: 8:22
